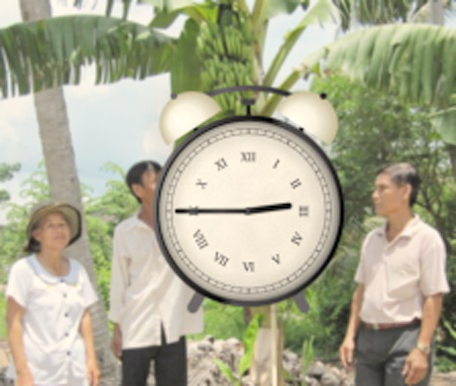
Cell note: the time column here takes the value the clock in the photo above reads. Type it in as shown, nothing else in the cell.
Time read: 2:45
